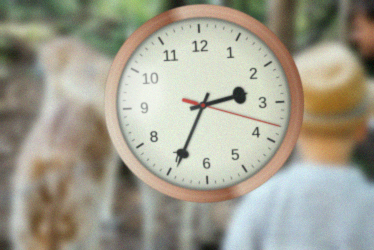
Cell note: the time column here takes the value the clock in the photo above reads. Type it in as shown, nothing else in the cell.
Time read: 2:34:18
